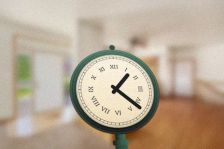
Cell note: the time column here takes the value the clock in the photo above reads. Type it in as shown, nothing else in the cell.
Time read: 1:22
